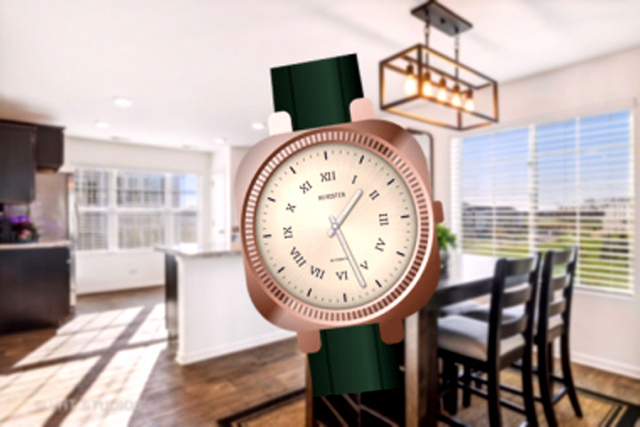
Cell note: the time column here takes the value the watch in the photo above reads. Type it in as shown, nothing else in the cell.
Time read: 1:27
